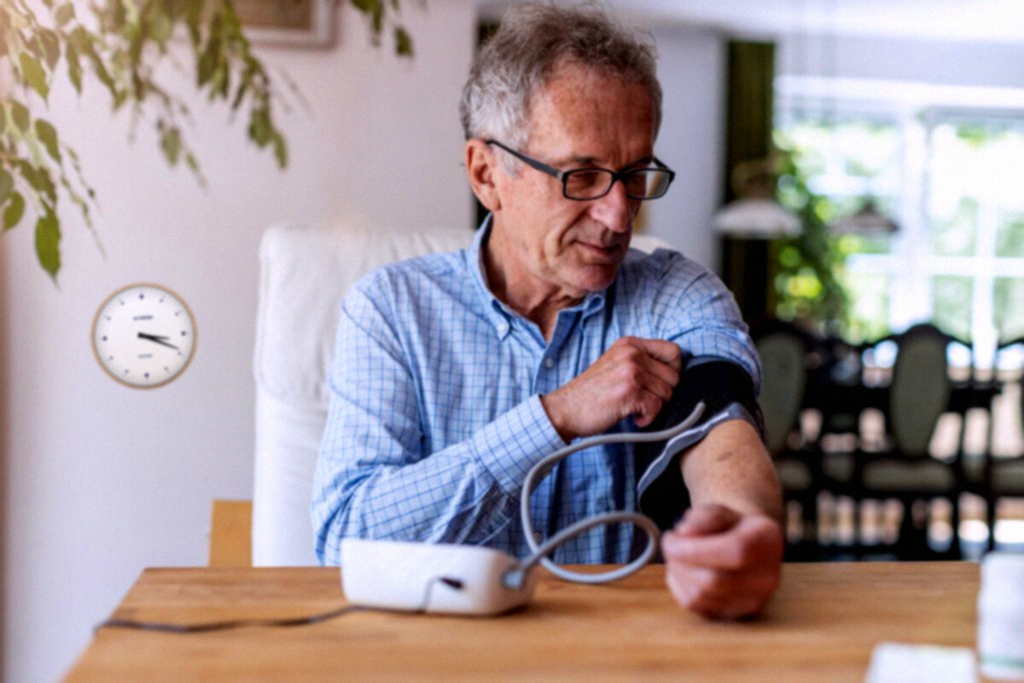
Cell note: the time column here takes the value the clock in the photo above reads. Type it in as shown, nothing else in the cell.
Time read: 3:19
